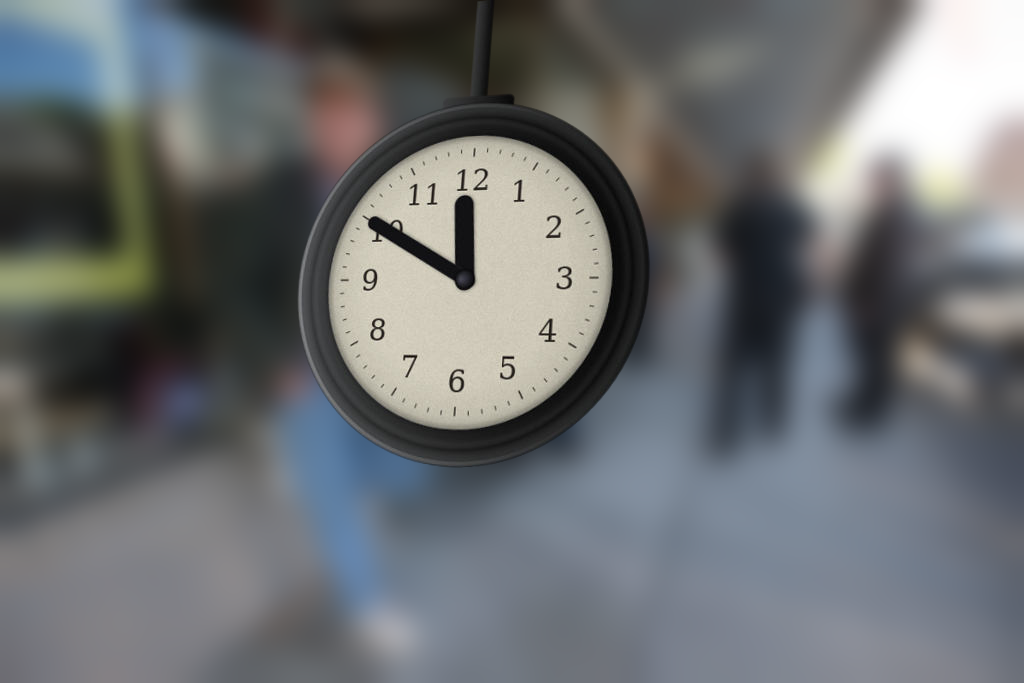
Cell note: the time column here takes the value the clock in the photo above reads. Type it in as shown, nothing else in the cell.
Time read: 11:50
